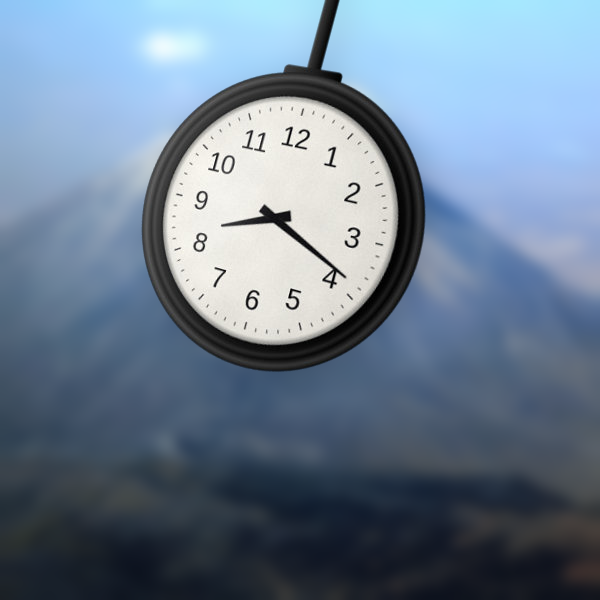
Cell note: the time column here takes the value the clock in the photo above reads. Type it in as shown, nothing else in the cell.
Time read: 8:19
